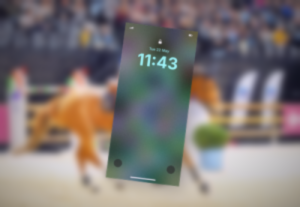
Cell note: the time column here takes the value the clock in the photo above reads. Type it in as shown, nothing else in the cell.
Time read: 11:43
